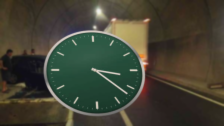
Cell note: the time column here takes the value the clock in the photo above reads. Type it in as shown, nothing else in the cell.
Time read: 3:22
